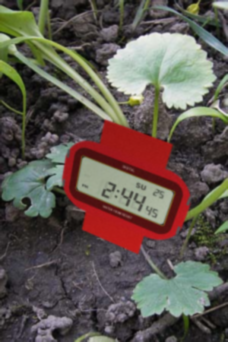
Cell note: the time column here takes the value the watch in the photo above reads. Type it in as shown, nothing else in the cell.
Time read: 2:44
